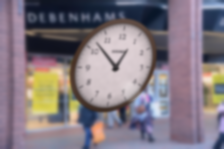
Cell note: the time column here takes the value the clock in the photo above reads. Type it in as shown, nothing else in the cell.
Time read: 12:52
